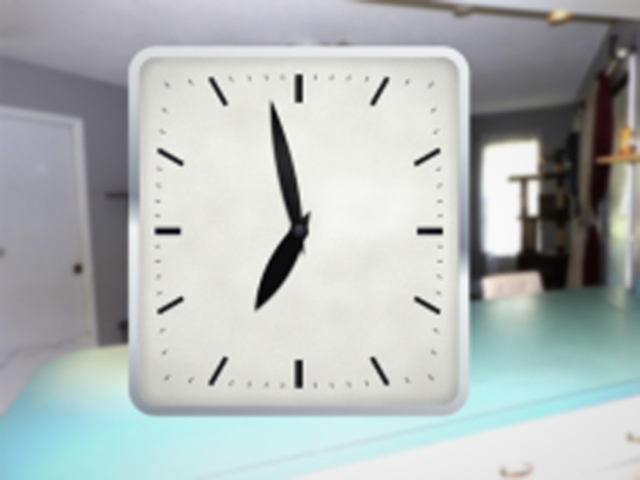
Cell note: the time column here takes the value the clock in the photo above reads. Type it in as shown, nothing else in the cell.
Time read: 6:58
